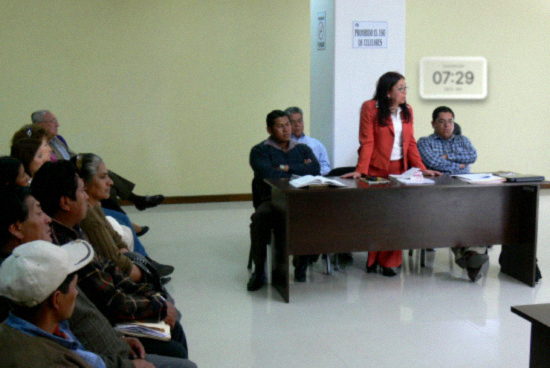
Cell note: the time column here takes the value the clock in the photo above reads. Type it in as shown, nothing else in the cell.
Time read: 7:29
